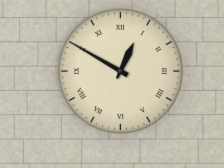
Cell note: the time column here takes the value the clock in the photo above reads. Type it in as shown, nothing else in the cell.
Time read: 12:50
